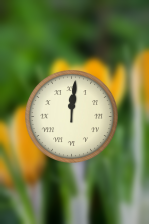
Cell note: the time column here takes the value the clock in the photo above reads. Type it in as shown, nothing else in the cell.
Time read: 12:01
